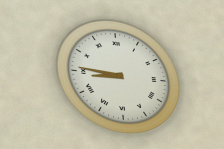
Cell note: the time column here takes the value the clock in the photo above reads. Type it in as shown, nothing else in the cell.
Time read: 8:46
